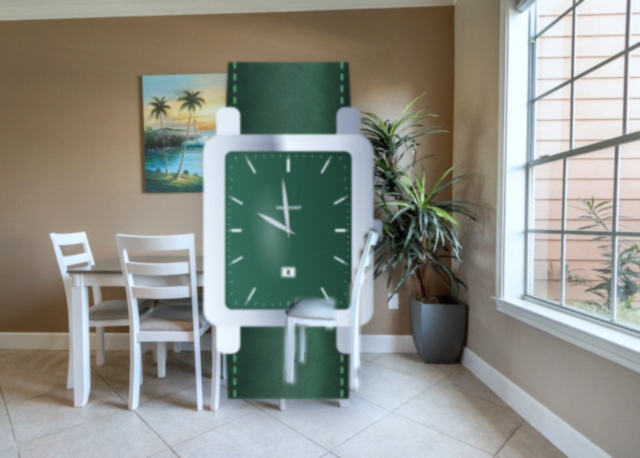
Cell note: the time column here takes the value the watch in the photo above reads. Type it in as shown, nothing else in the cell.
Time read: 9:59
